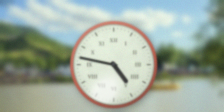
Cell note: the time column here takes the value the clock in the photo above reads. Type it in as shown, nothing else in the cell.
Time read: 4:47
